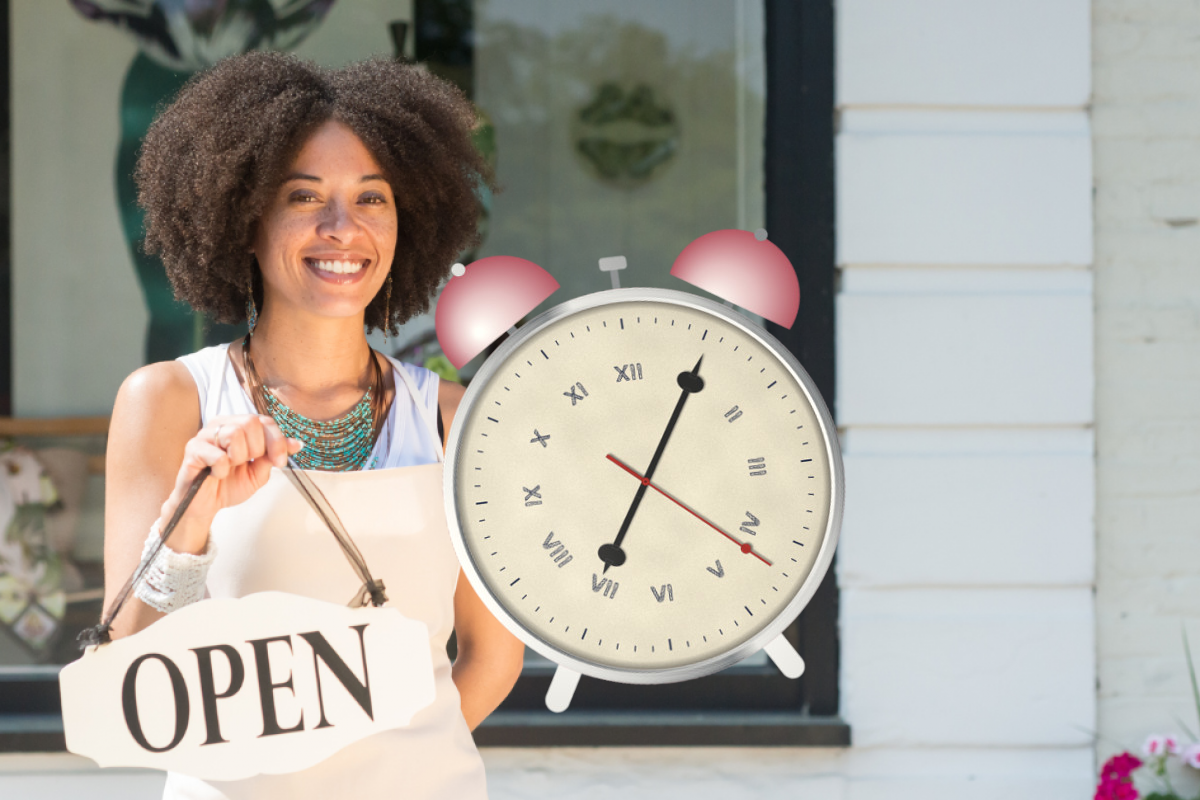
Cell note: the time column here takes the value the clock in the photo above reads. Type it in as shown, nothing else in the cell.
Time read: 7:05:22
